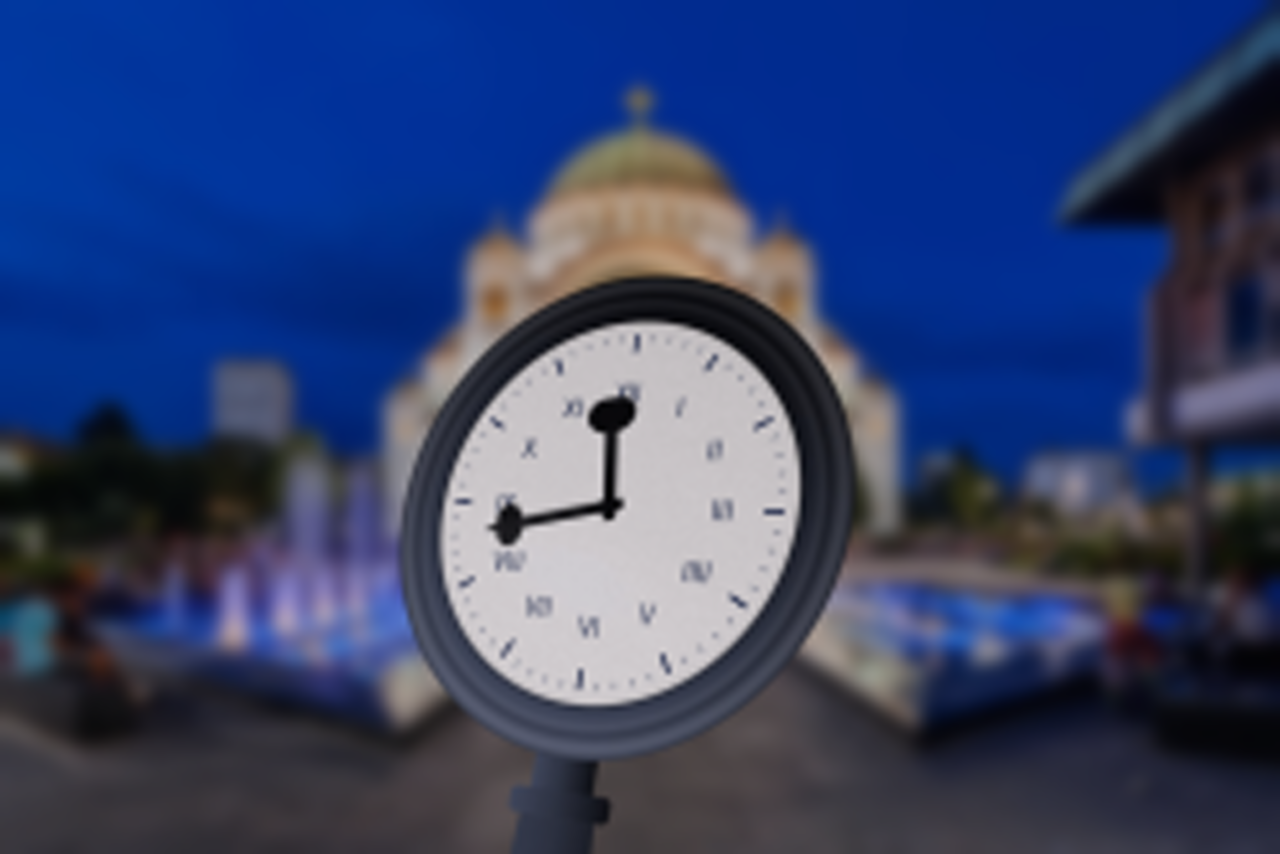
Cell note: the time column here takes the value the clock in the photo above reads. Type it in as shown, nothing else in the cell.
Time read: 11:43
